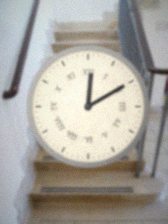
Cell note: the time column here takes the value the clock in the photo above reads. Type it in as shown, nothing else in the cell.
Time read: 12:10
